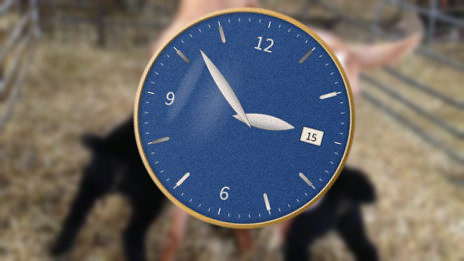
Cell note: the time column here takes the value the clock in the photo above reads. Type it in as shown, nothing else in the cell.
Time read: 2:52
